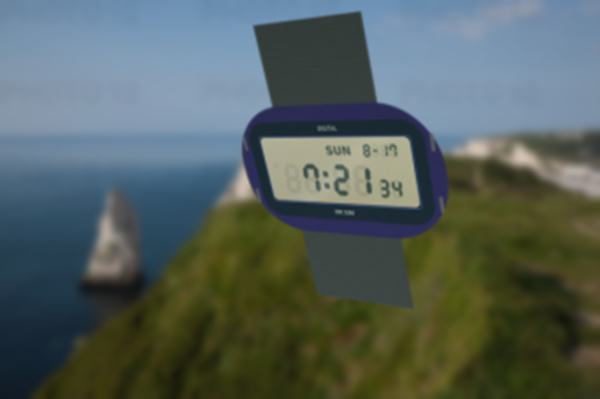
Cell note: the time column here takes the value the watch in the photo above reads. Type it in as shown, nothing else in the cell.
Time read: 7:21:34
